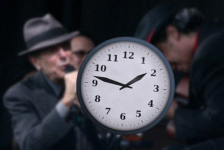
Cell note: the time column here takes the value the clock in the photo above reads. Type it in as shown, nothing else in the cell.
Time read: 1:47
